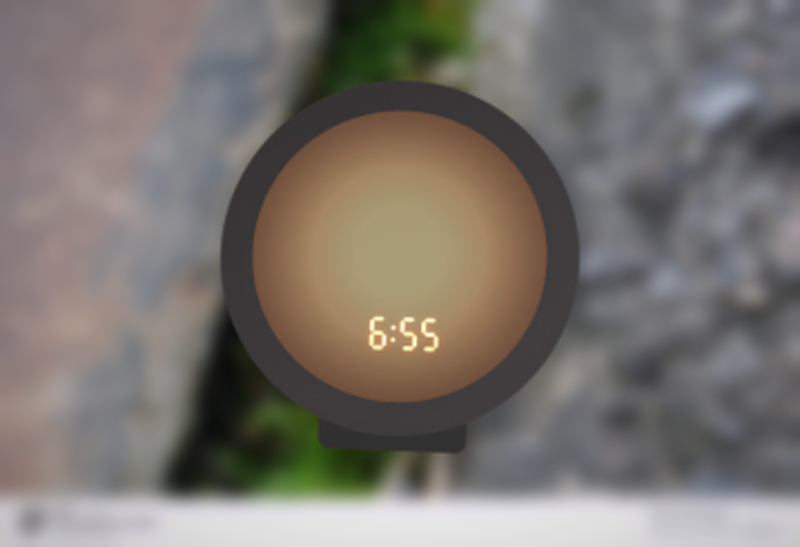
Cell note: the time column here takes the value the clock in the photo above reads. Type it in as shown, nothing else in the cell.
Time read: 6:55
